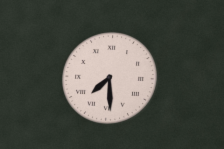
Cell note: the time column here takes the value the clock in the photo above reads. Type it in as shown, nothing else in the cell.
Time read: 7:29
